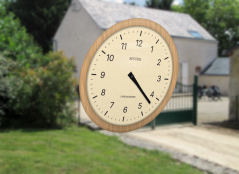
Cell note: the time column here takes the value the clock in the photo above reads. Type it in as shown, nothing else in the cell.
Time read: 4:22
